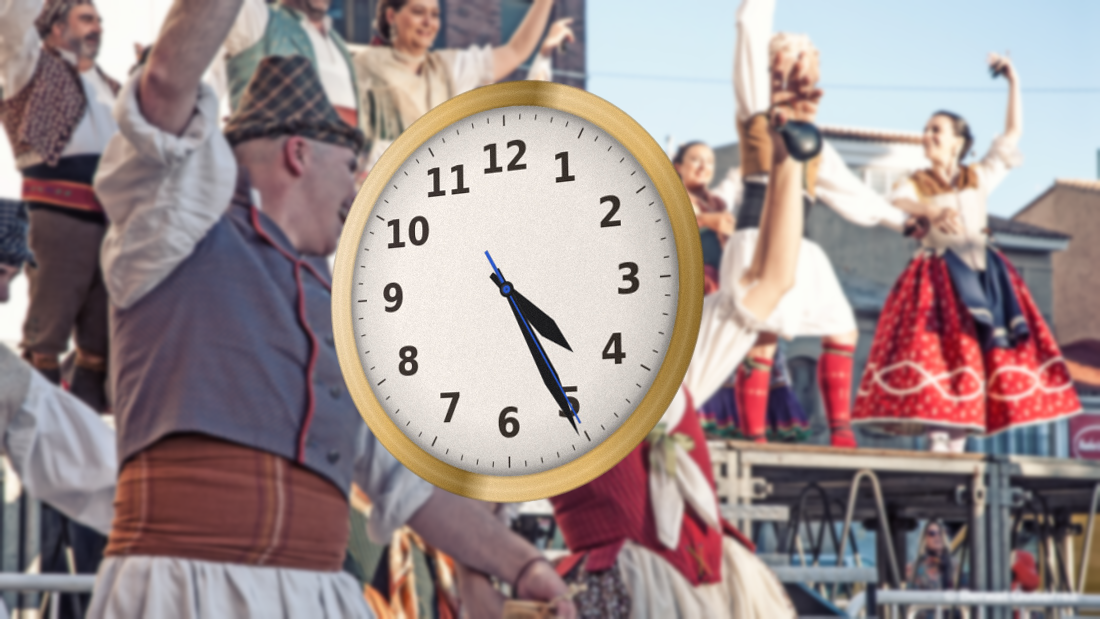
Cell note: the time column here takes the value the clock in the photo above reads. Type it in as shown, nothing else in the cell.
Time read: 4:25:25
